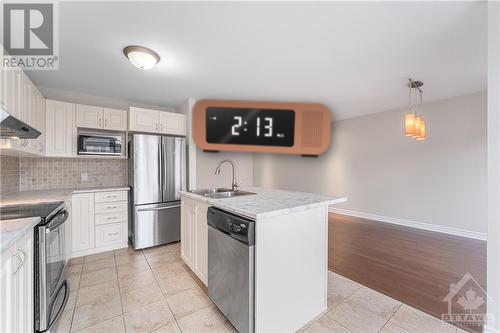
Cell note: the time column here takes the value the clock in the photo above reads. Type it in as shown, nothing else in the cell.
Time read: 2:13
